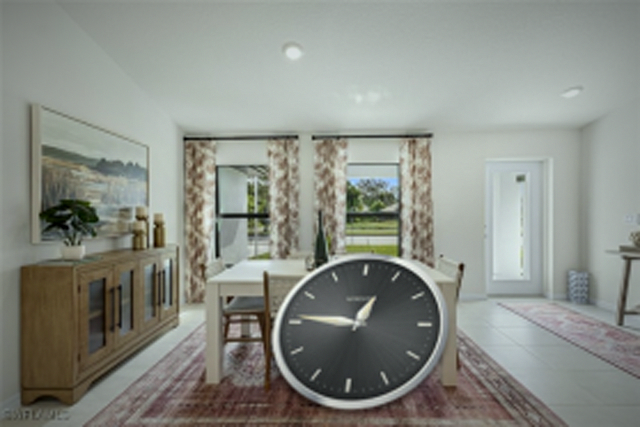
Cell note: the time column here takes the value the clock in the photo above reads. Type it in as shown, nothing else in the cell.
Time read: 12:46
